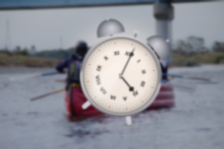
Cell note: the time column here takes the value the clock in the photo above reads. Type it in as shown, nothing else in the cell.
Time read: 4:01
